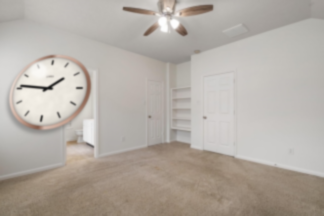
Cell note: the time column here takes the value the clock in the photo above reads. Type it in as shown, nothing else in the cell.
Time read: 1:46
